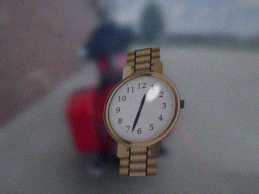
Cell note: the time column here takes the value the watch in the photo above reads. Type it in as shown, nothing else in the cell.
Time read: 12:33
